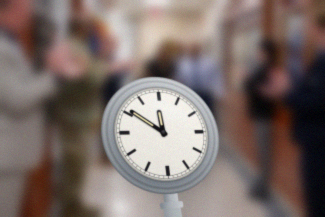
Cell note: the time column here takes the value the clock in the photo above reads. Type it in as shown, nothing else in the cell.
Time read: 11:51
